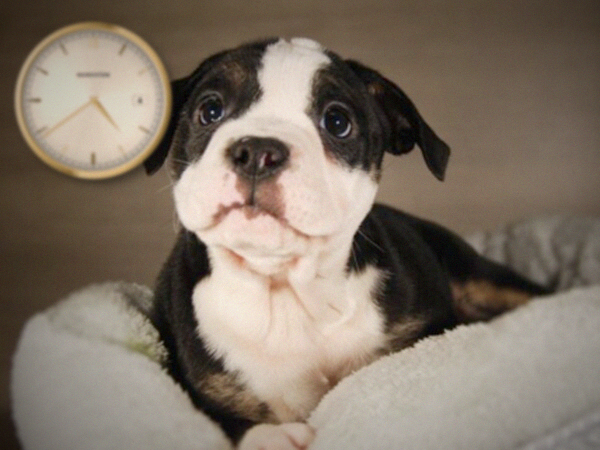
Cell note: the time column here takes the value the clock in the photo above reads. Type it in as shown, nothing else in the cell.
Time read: 4:39
